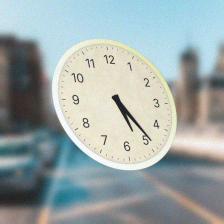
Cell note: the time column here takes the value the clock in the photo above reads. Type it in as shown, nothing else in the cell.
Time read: 5:24
